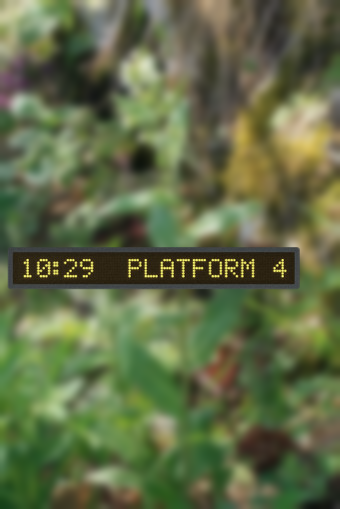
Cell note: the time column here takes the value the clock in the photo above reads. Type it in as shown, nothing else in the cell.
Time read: 10:29
